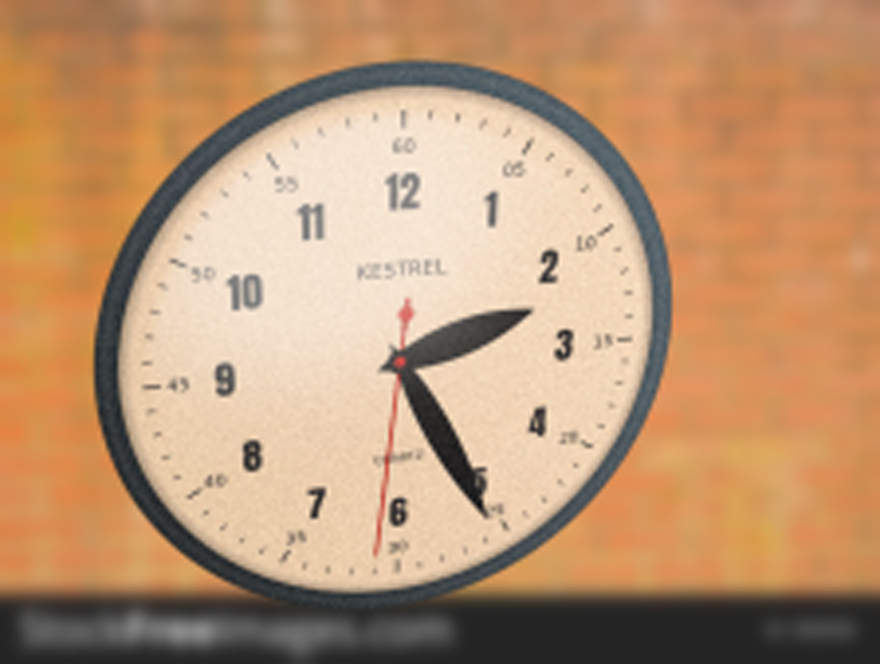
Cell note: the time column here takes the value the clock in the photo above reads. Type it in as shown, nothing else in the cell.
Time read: 2:25:31
